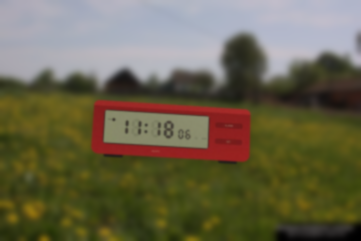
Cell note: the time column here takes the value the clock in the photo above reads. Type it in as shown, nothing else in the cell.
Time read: 11:18
